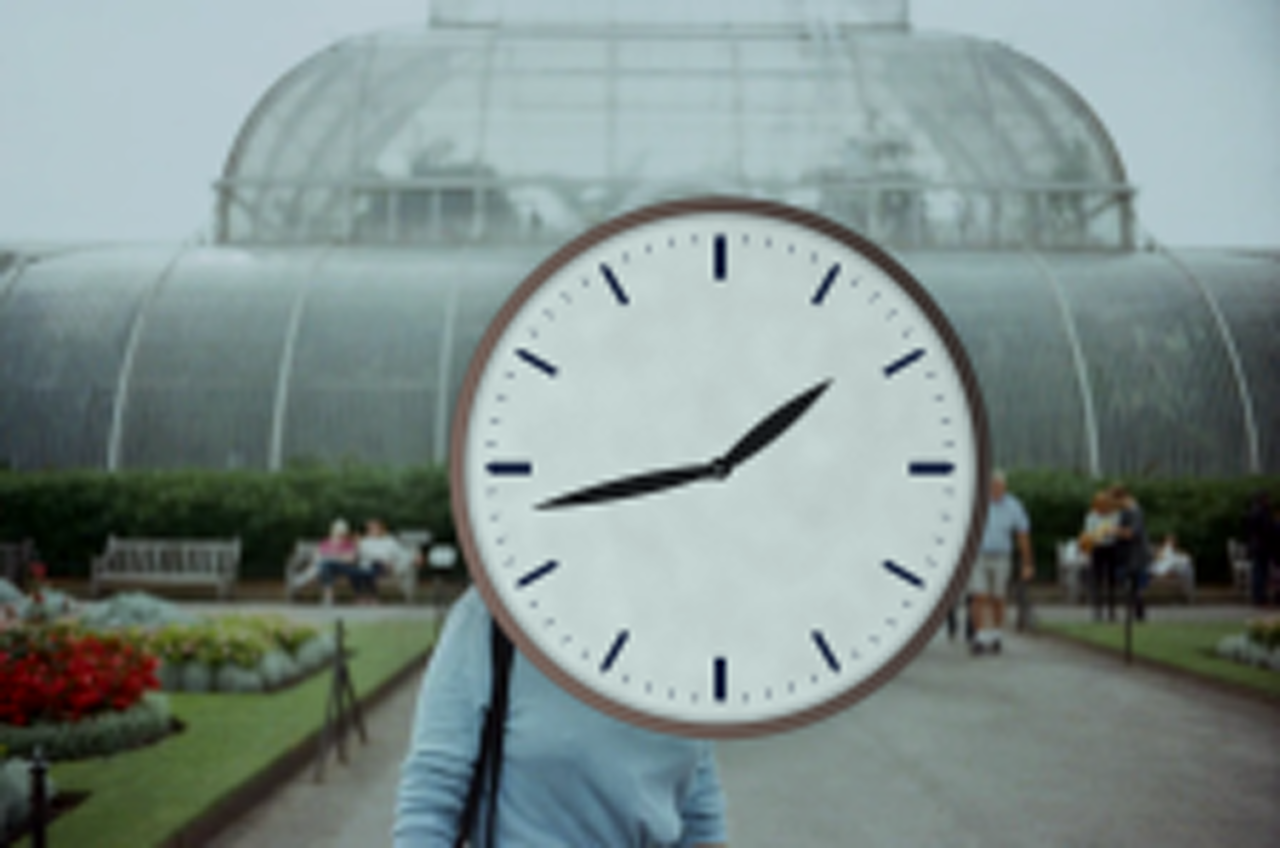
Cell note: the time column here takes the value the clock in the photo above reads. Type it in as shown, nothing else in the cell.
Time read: 1:43
